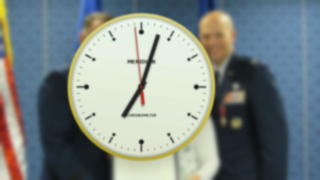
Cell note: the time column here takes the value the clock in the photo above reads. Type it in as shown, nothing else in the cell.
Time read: 7:02:59
